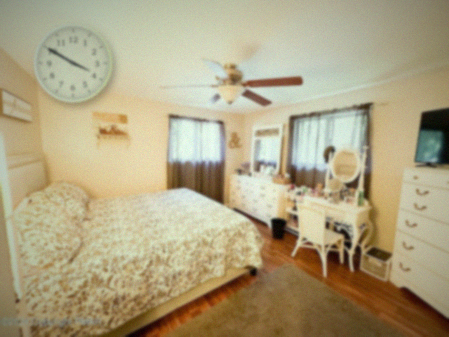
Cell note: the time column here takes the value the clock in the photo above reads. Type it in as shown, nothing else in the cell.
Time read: 3:50
